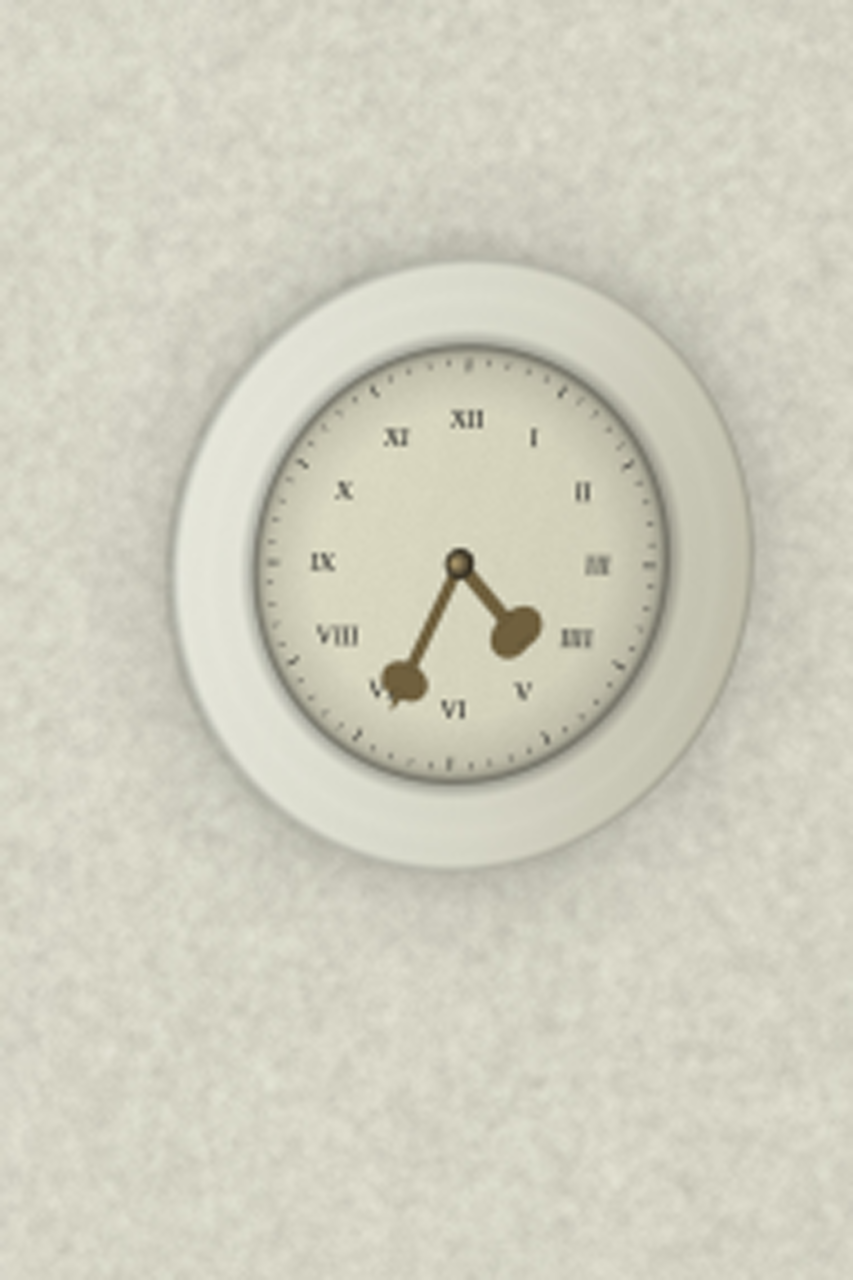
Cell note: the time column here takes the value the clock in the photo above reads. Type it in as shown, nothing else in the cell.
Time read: 4:34
